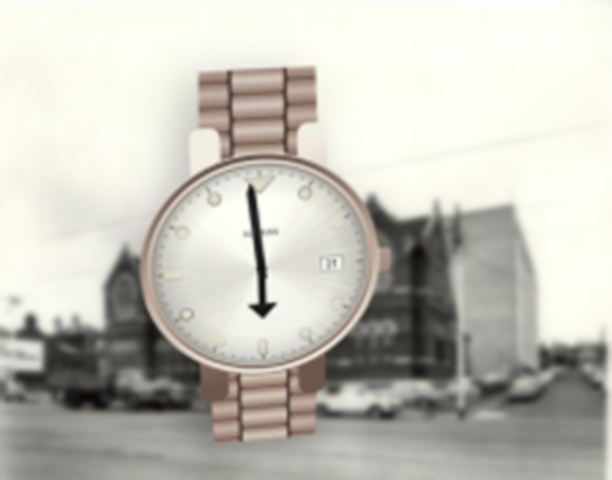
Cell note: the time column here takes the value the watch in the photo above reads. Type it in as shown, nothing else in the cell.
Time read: 5:59
